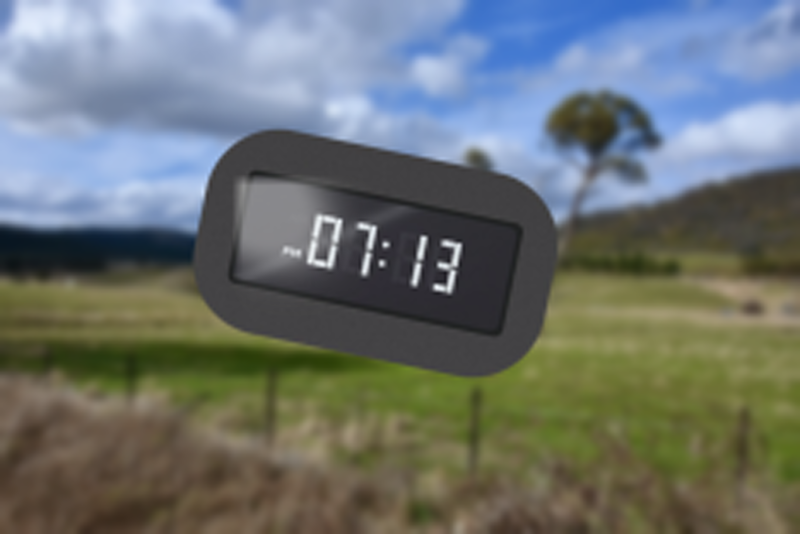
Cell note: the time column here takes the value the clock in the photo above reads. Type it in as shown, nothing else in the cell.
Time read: 7:13
